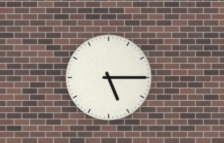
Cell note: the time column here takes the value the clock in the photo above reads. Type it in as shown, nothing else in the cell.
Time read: 5:15
